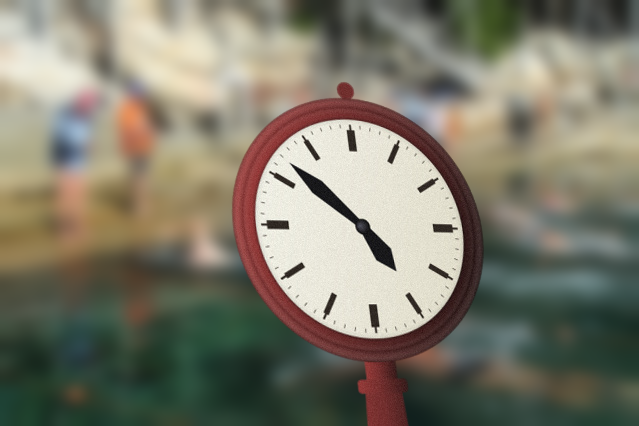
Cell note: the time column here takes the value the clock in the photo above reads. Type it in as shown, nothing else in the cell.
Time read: 4:52
